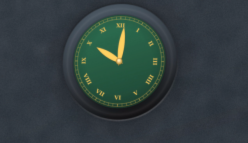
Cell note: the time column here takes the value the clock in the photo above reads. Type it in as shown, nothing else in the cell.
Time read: 10:01
